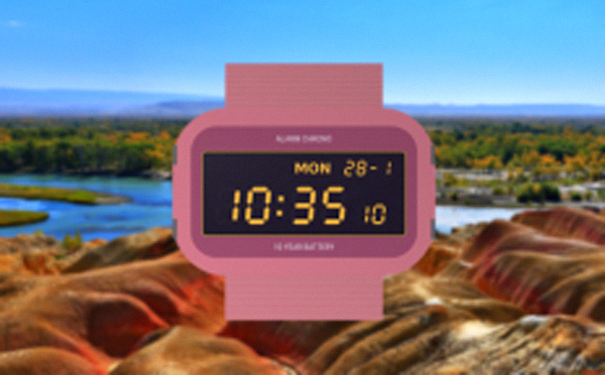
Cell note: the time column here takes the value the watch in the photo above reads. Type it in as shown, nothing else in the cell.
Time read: 10:35:10
